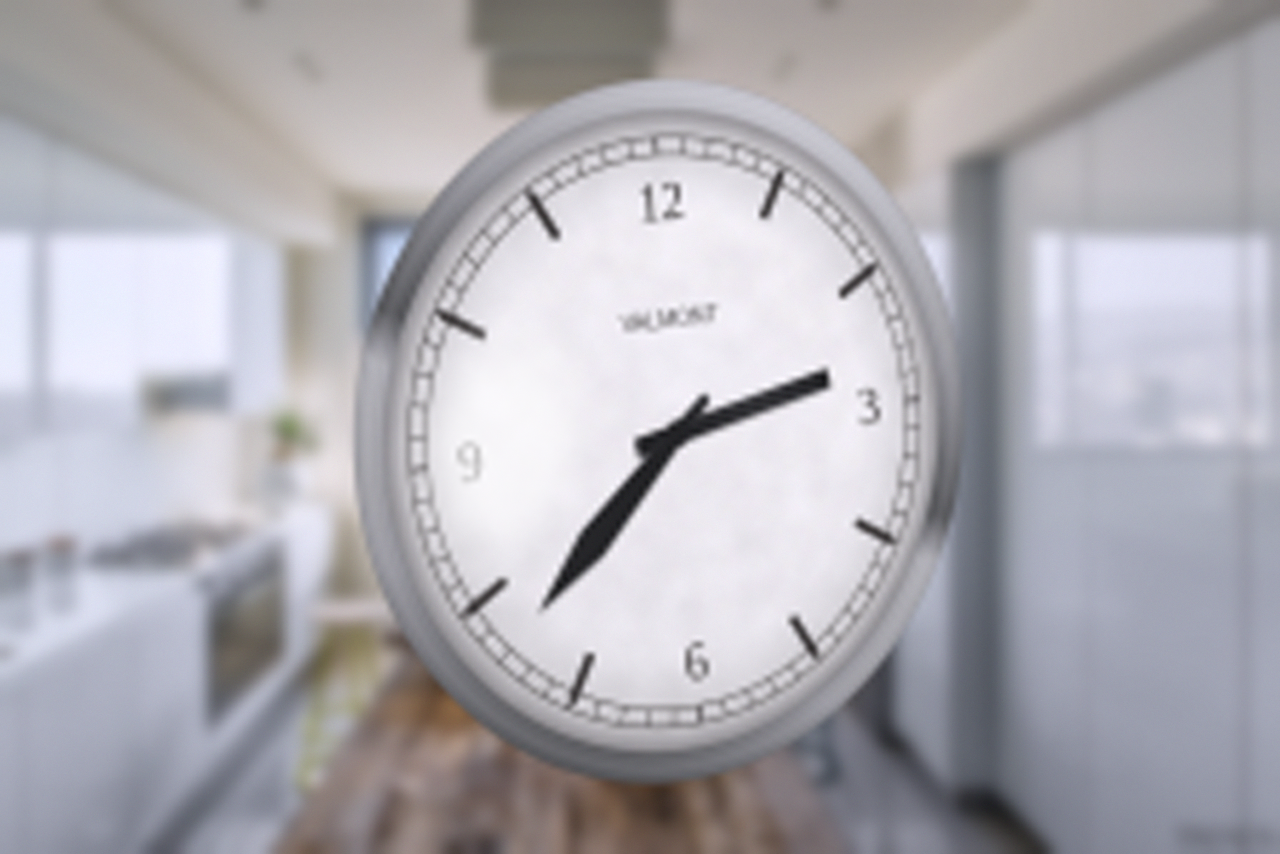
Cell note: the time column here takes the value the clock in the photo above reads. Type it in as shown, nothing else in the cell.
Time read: 2:38
